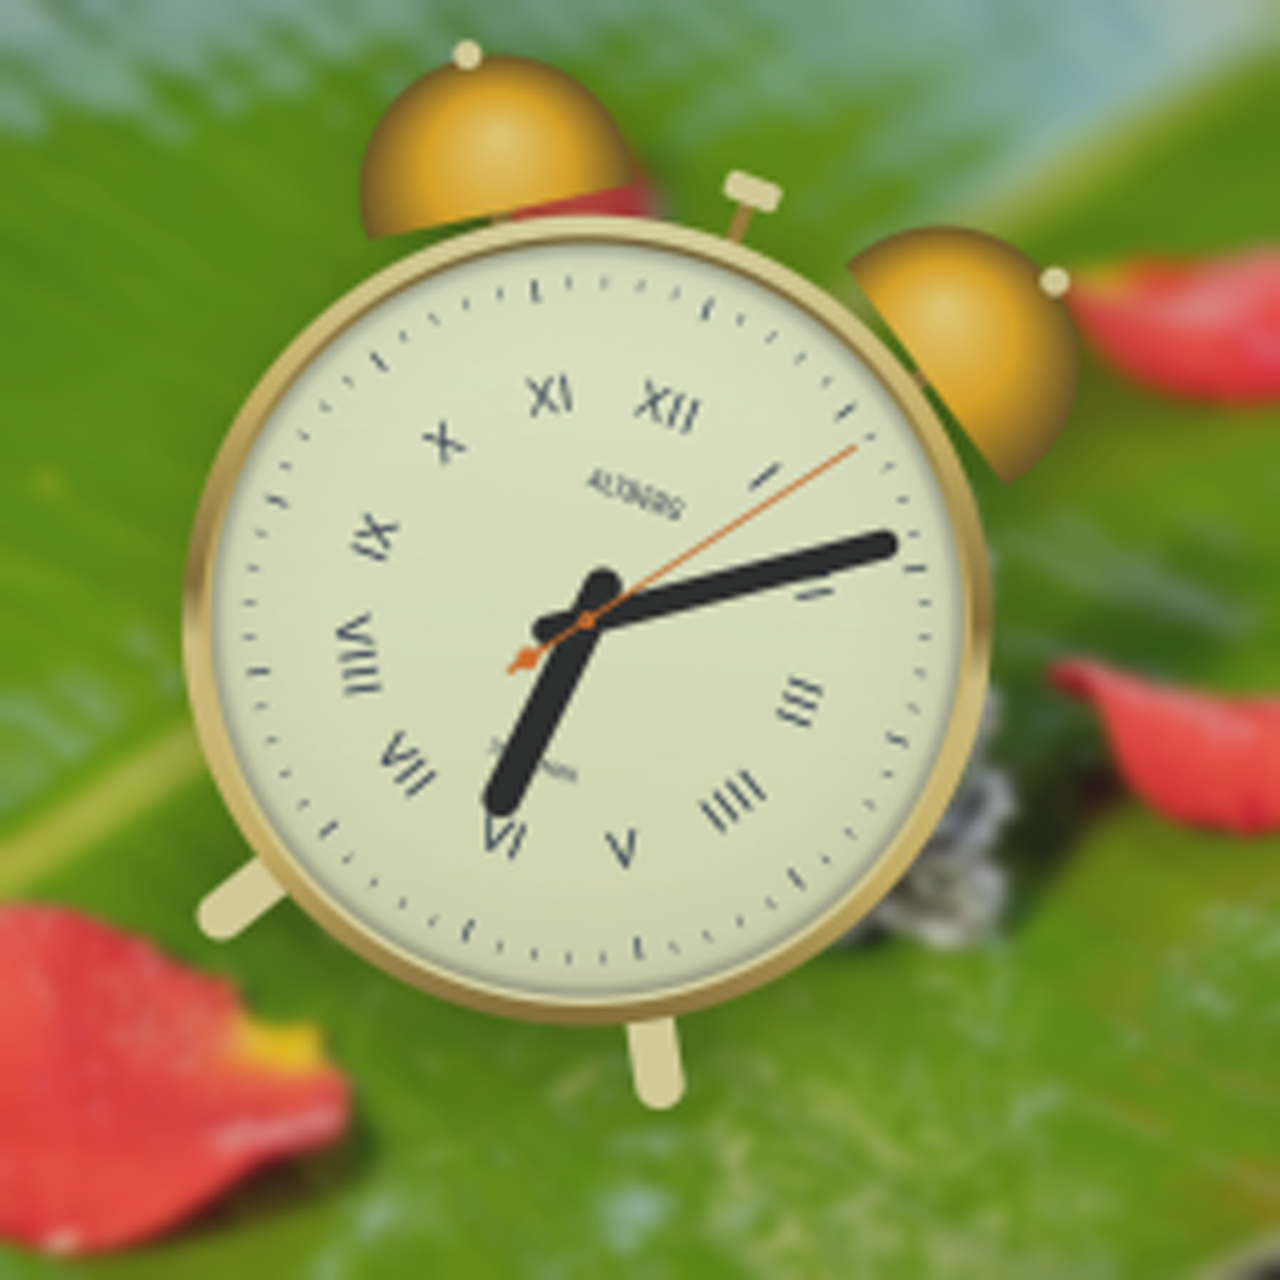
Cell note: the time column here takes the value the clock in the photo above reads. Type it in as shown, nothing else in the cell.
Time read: 6:09:06
